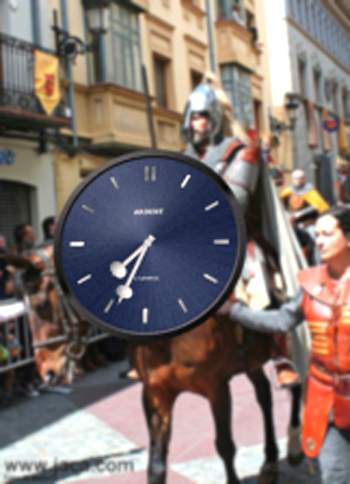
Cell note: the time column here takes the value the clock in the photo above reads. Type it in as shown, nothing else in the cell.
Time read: 7:34
